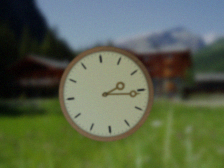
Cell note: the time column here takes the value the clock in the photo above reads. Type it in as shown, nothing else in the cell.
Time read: 2:16
